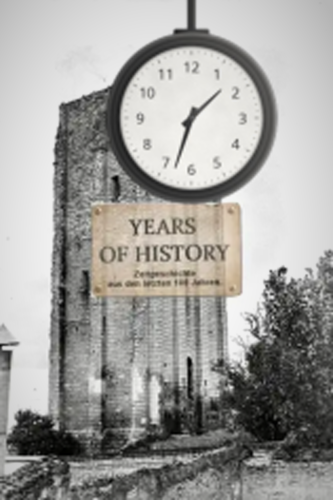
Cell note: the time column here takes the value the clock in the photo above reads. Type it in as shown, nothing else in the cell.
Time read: 1:33
